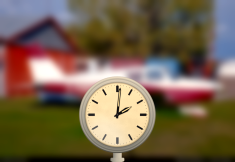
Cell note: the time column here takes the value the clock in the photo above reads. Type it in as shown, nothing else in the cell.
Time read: 2:01
